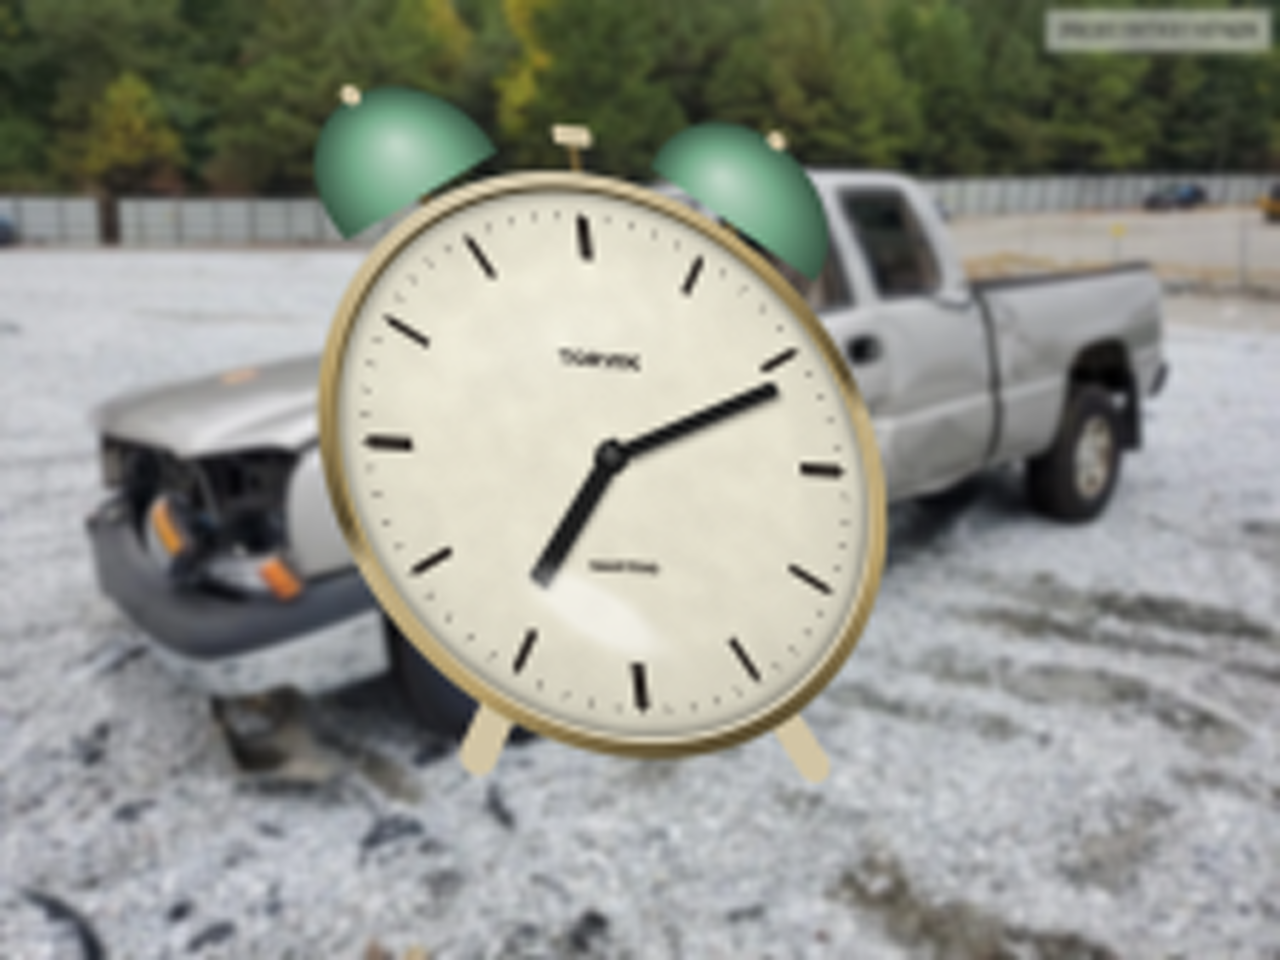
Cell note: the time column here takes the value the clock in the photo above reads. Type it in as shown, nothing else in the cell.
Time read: 7:11
